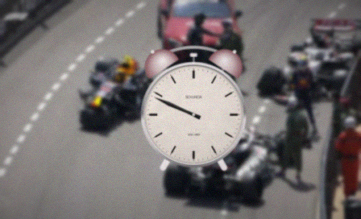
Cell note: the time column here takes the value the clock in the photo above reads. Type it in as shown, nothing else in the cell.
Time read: 9:49
